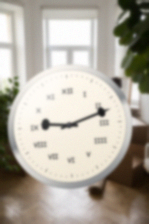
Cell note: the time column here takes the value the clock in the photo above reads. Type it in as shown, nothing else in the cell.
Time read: 9:12
